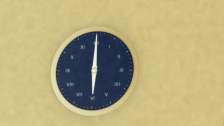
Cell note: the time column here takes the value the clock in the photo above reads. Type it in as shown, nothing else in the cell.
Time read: 6:00
